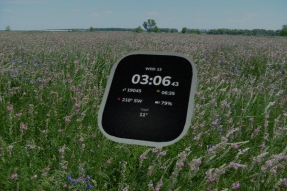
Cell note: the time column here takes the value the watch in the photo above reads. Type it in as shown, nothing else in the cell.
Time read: 3:06
